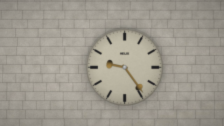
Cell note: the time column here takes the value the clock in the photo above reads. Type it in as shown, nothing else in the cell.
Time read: 9:24
